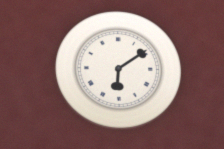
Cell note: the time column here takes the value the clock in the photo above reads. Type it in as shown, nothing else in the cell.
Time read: 6:09
